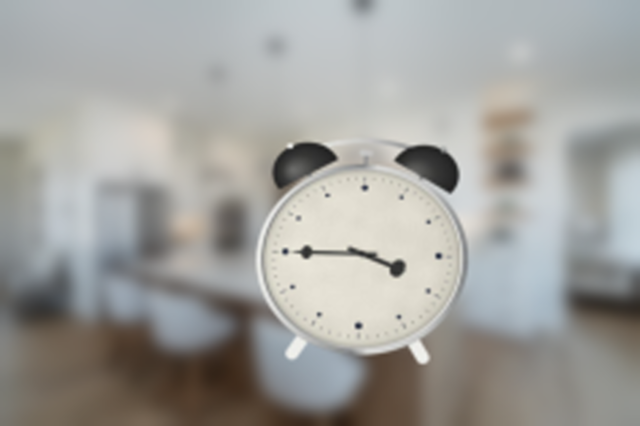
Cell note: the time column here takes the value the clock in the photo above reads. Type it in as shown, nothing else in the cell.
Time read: 3:45
